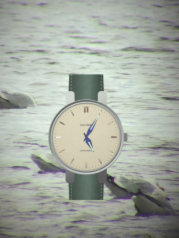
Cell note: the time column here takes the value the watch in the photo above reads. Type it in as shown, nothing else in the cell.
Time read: 5:05
